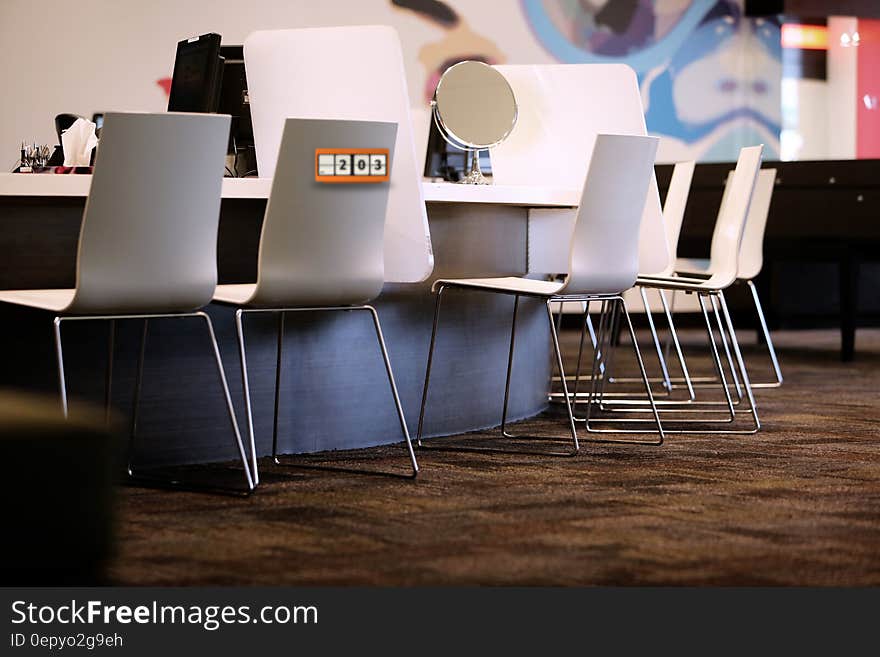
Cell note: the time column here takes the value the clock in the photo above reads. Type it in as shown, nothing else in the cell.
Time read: 2:03
